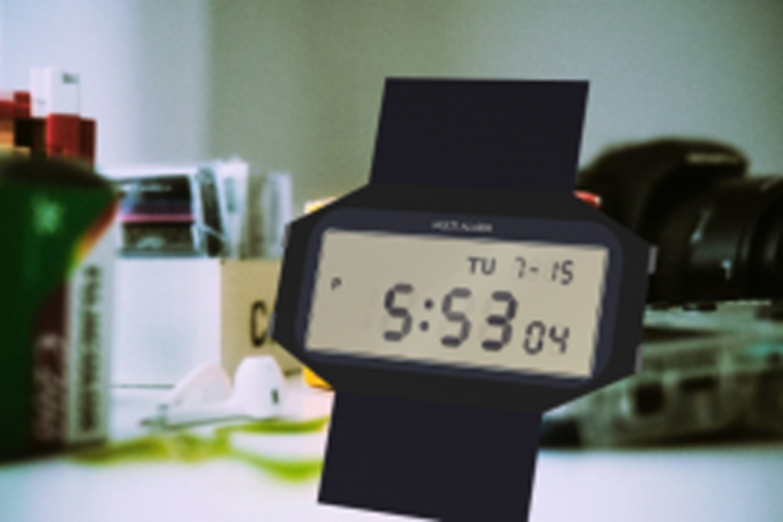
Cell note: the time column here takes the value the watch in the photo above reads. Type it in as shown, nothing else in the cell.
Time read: 5:53:04
